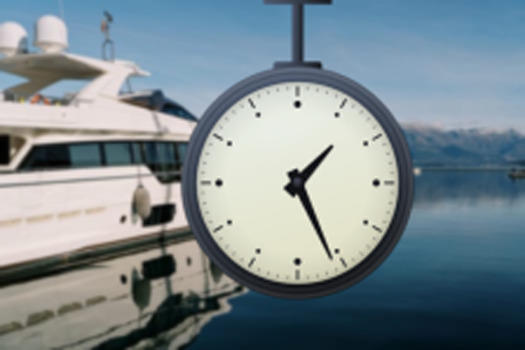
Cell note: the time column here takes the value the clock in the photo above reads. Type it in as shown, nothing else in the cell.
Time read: 1:26
